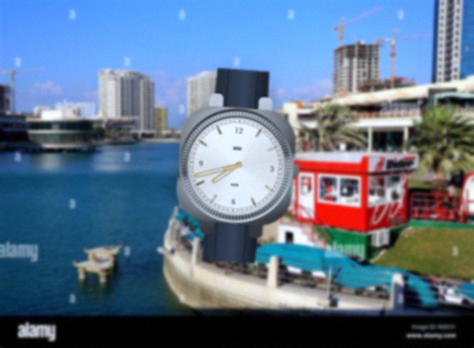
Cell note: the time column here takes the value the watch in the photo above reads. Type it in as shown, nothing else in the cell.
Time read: 7:42
